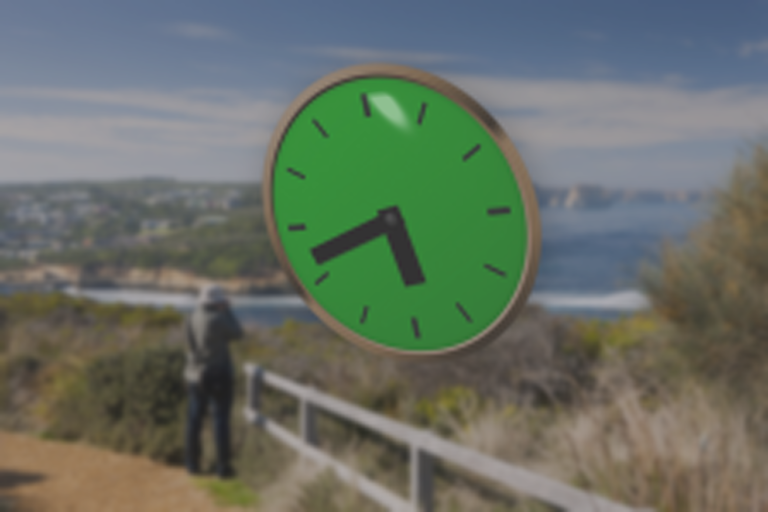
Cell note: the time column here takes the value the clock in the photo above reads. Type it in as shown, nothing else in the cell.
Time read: 5:42
